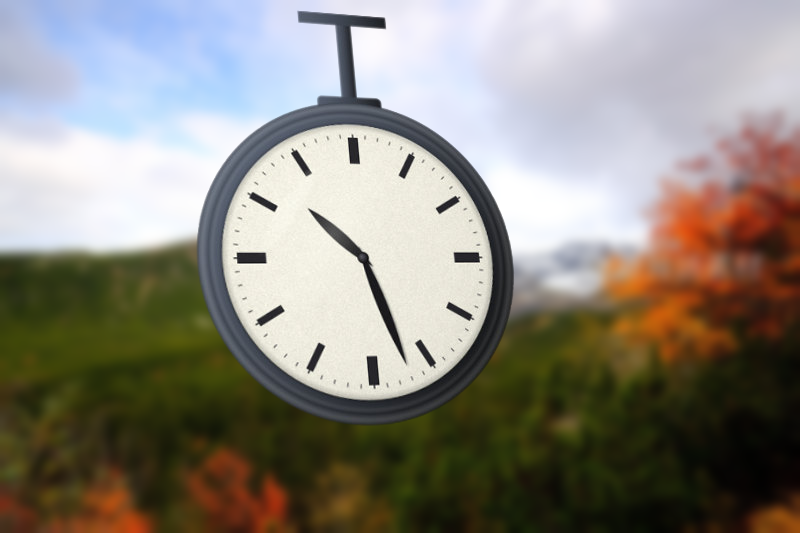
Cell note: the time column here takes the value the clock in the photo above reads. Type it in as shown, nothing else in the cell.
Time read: 10:27
